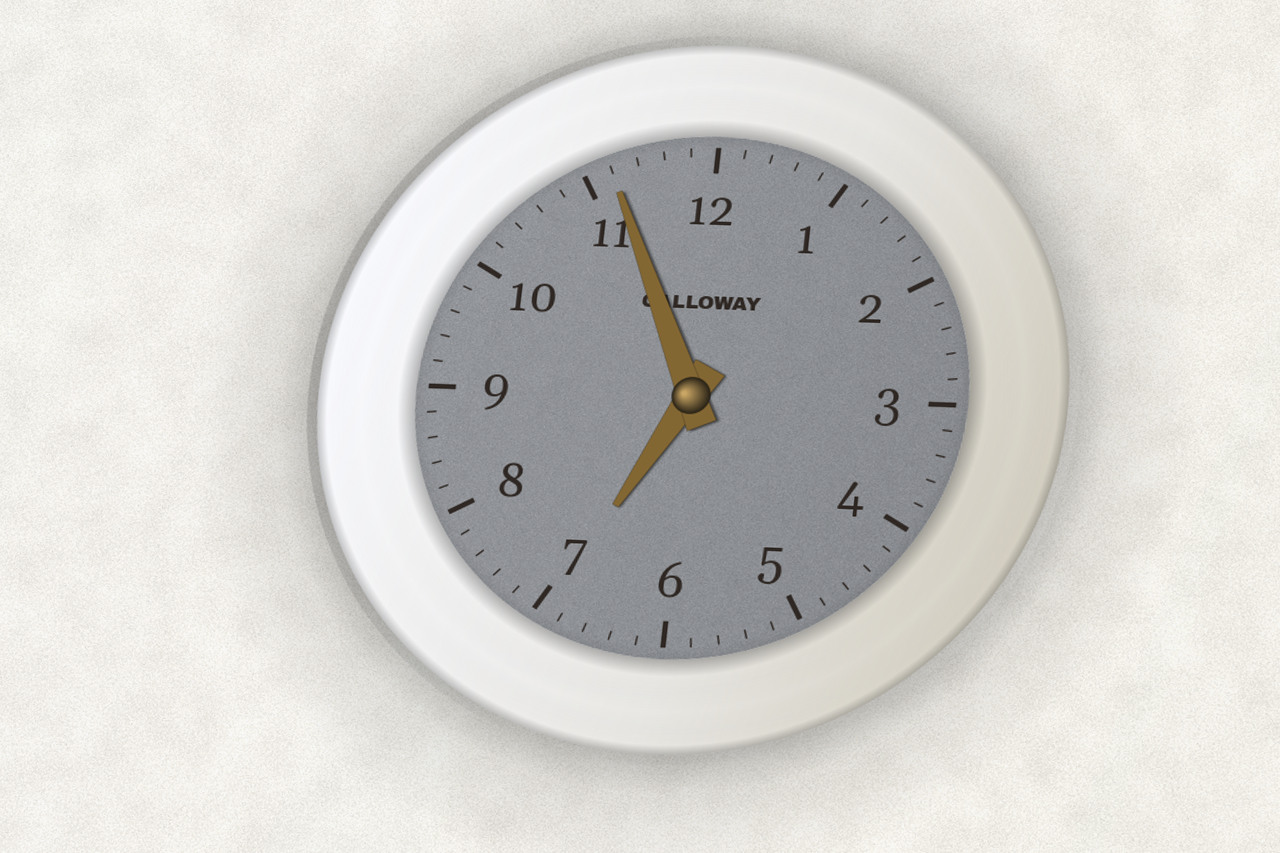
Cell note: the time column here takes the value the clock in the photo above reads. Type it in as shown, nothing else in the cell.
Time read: 6:56
